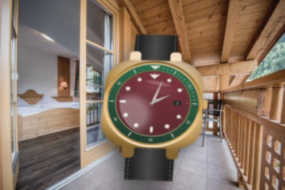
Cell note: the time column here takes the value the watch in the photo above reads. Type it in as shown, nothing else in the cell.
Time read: 2:03
